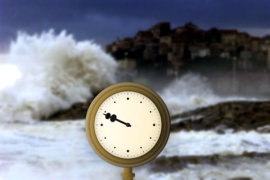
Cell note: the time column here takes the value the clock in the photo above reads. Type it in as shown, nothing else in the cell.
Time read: 9:49
